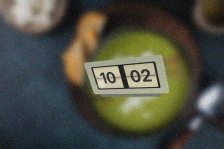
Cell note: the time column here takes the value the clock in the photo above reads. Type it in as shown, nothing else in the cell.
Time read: 10:02
